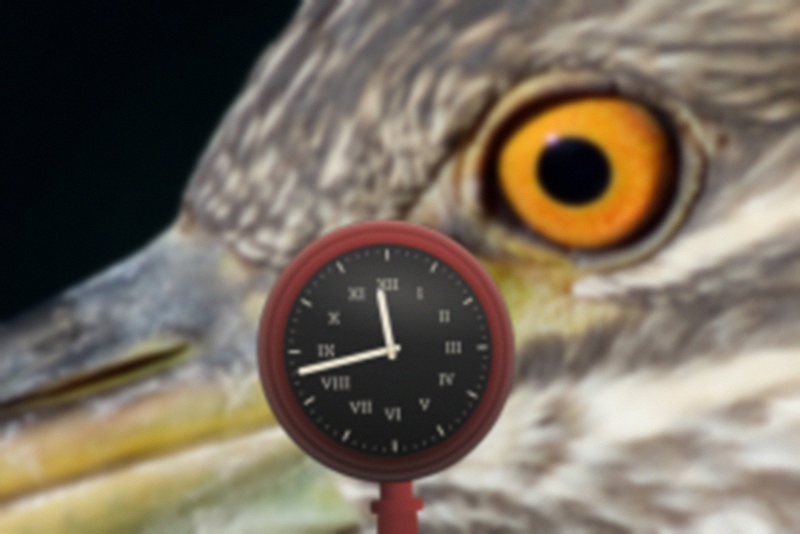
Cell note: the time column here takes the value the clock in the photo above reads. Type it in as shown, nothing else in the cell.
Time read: 11:43
